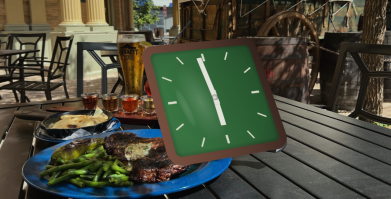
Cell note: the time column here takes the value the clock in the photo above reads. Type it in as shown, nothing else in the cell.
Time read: 5:59
